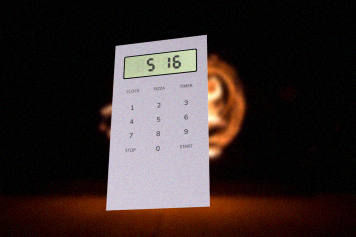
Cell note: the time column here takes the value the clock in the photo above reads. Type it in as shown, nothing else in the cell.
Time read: 5:16
